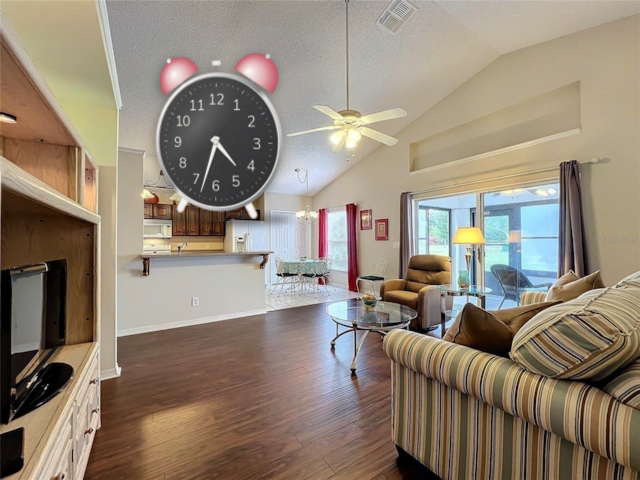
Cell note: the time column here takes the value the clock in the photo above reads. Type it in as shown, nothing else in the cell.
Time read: 4:33
